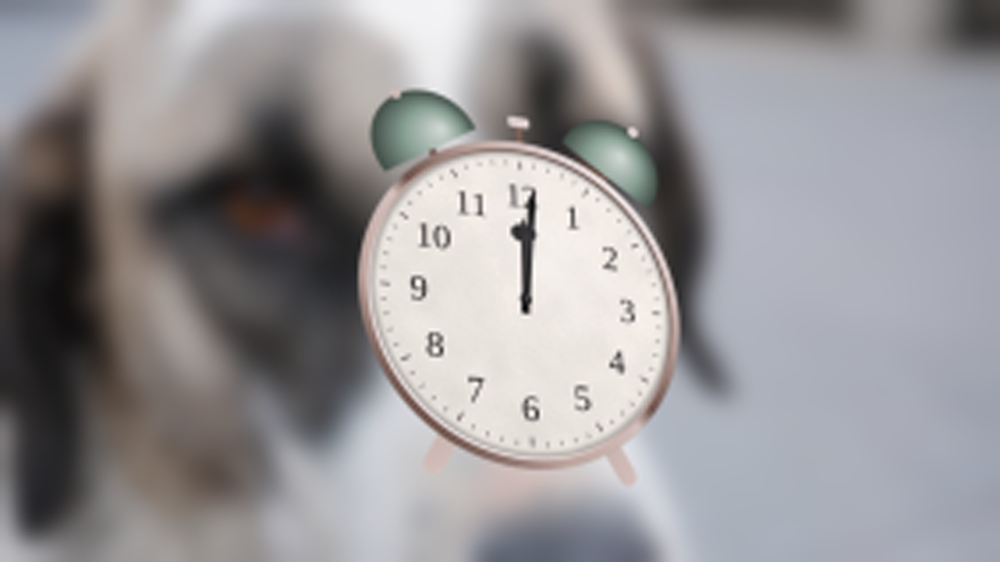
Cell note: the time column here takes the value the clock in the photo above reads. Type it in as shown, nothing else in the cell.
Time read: 12:01
